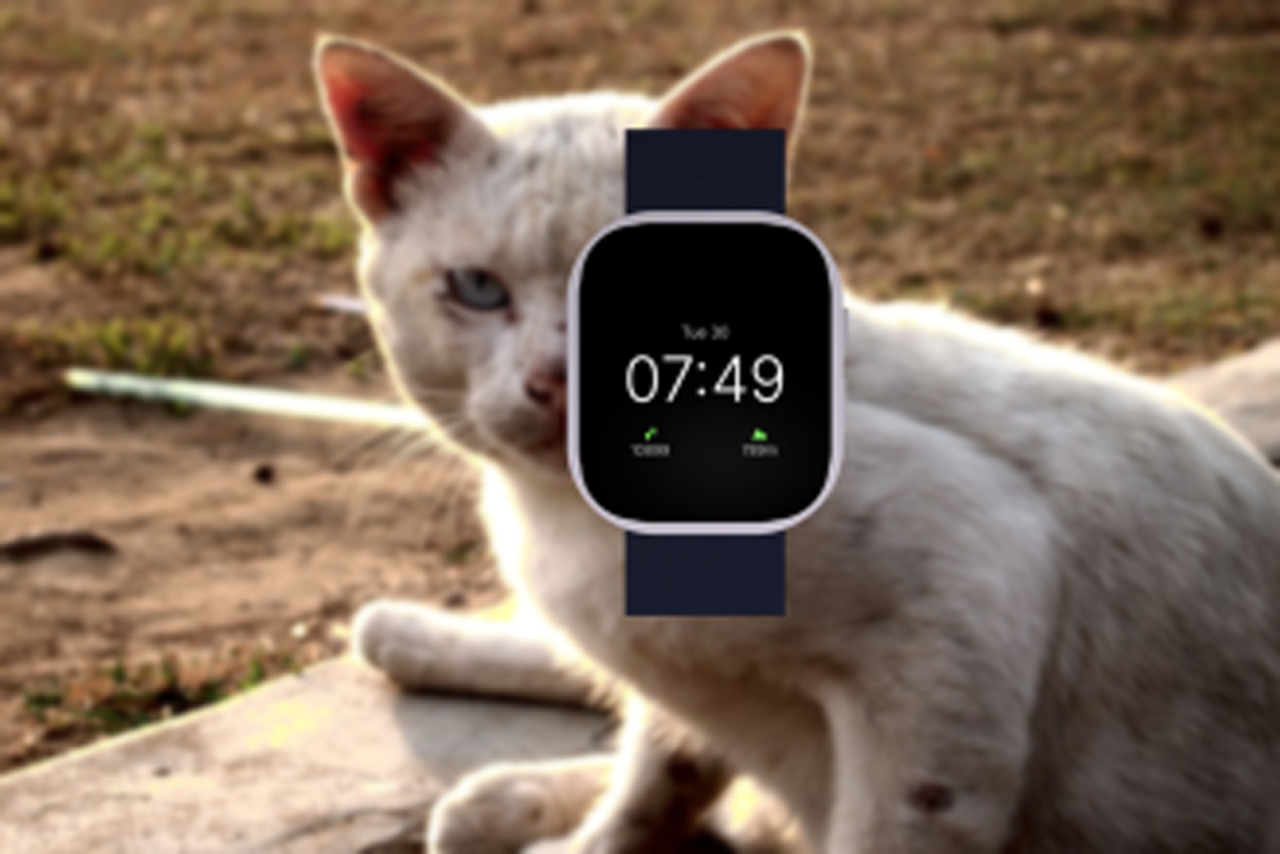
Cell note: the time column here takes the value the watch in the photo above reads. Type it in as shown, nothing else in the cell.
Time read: 7:49
